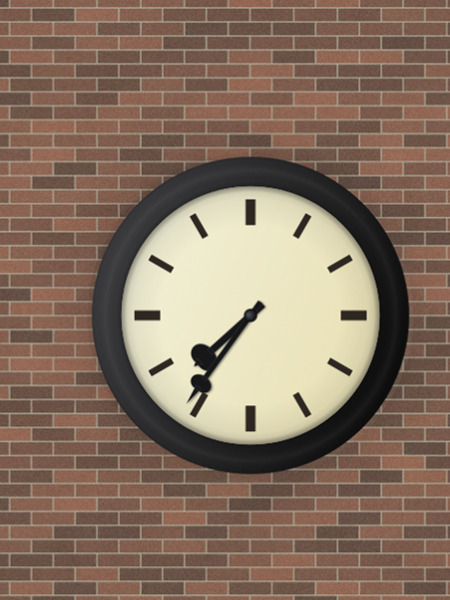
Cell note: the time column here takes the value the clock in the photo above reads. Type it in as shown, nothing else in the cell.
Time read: 7:36
